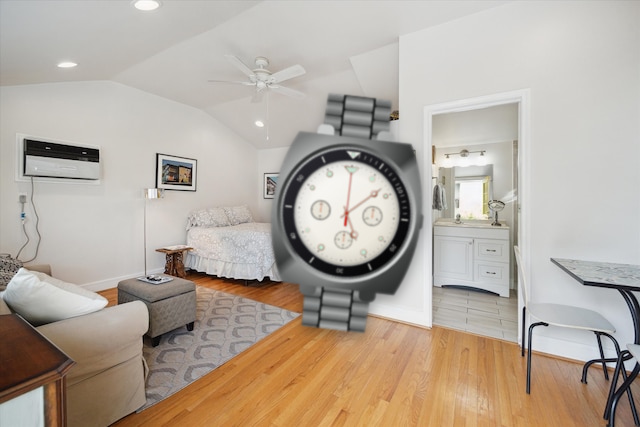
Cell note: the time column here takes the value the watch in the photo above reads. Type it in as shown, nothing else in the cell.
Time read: 5:08
